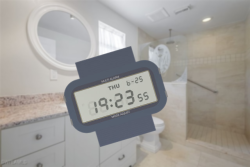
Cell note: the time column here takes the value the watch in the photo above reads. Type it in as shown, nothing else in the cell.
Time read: 19:23:55
